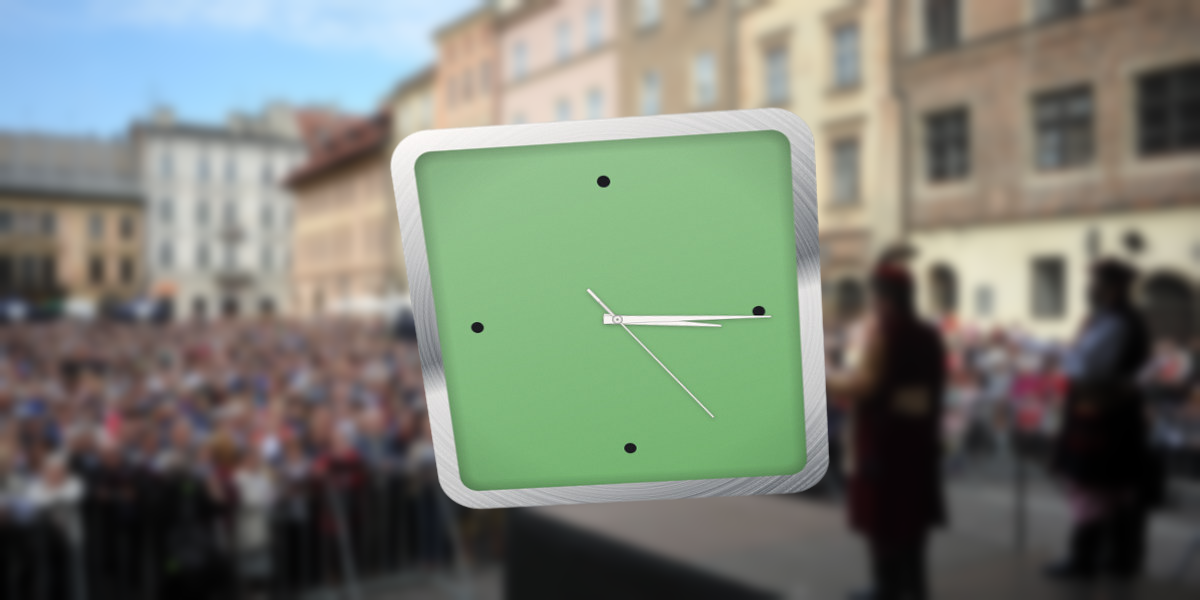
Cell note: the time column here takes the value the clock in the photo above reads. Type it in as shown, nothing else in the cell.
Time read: 3:15:24
